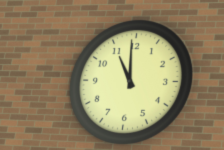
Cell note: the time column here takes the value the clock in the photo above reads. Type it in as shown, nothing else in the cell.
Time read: 10:59
